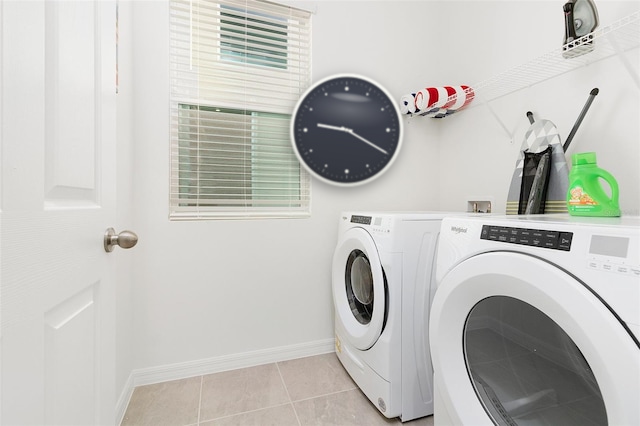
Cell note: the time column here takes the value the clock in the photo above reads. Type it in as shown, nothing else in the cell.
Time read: 9:20
